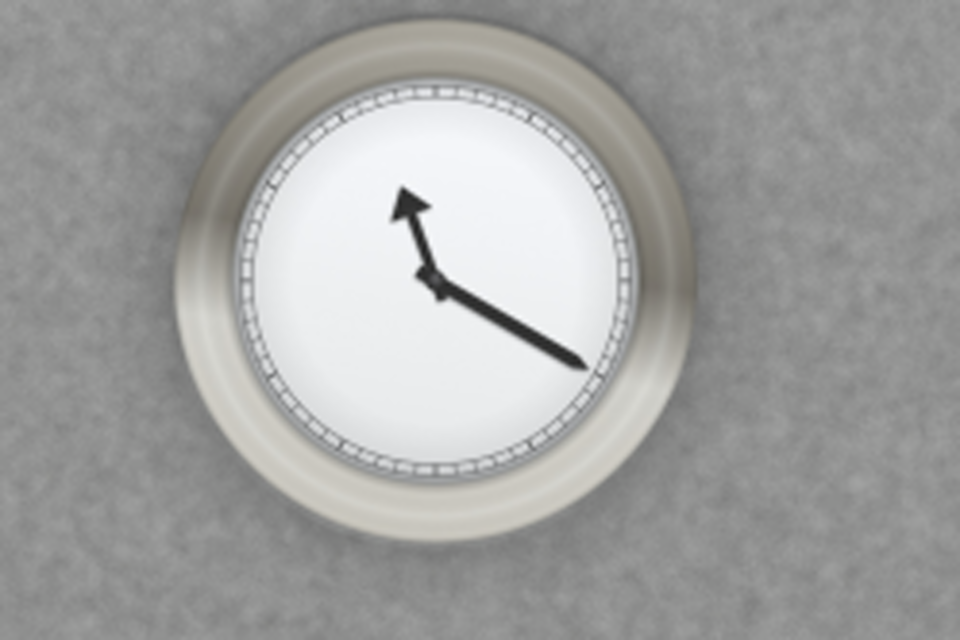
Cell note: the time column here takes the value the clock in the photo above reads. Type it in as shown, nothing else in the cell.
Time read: 11:20
